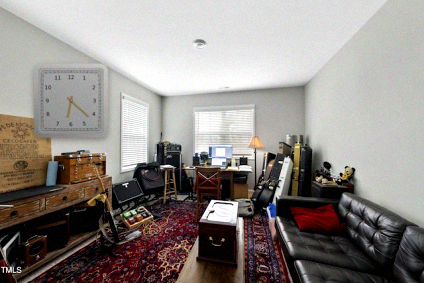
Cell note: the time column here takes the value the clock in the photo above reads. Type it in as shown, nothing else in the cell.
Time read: 6:22
